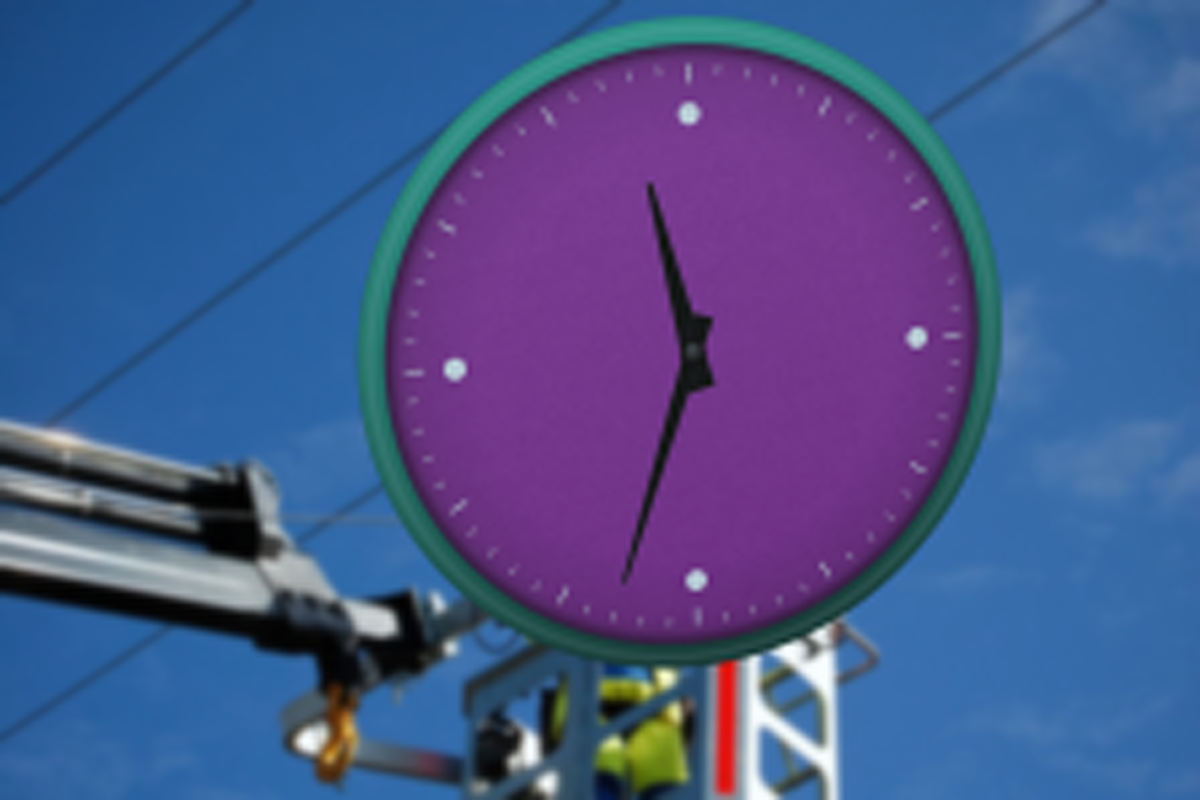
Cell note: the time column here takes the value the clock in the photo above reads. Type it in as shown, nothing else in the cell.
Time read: 11:33
